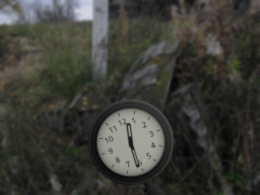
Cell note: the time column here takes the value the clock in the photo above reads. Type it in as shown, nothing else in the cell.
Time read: 12:31
